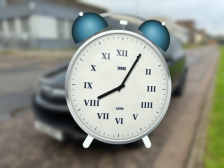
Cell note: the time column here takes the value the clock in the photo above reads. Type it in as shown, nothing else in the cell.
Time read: 8:05
